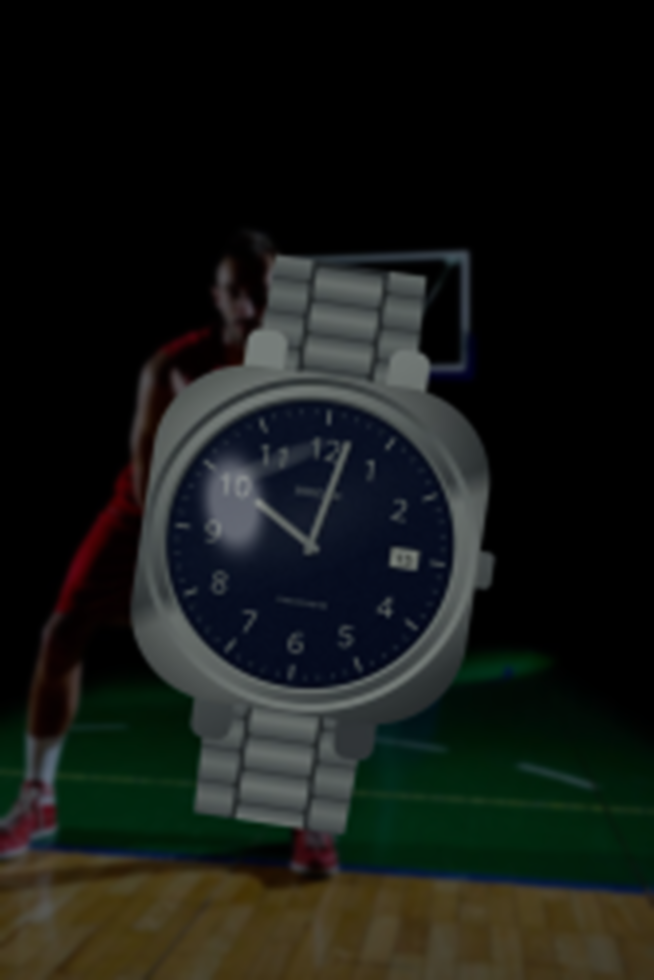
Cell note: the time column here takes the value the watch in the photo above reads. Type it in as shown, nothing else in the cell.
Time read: 10:02
